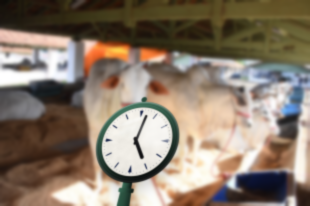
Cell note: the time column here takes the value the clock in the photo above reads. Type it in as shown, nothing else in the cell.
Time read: 5:02
